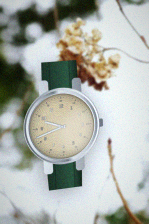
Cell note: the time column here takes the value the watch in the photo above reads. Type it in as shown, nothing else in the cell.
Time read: 9:42
